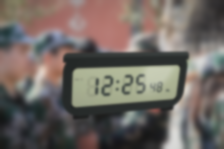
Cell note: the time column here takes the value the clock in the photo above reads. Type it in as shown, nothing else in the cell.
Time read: 12:25
